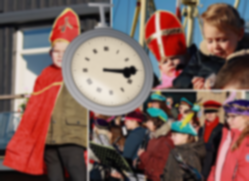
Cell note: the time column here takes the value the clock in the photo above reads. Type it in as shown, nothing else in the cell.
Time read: 3:15
